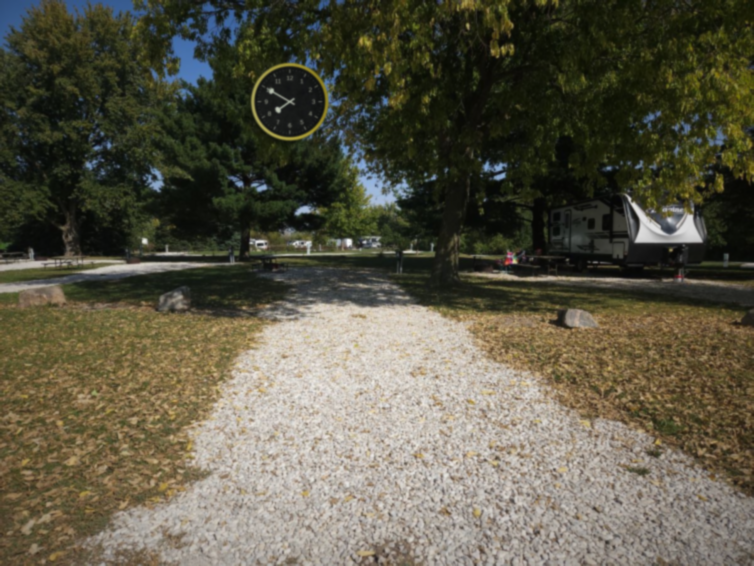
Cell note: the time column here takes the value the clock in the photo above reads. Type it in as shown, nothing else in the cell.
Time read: 7:50
